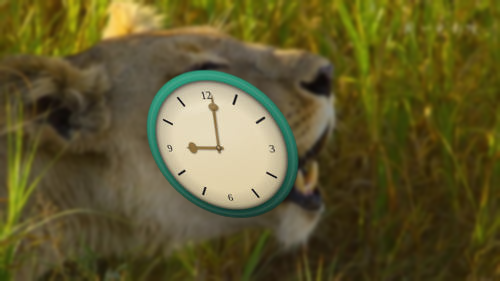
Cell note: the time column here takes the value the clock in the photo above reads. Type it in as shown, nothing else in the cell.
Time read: 9:01
